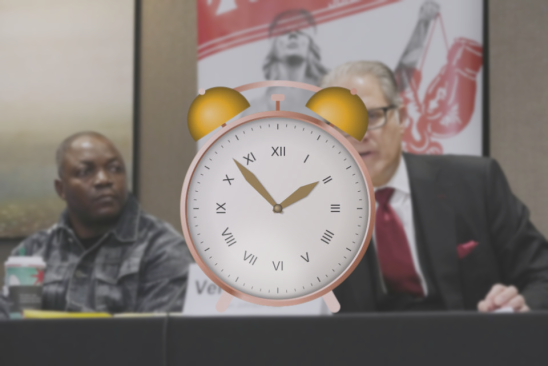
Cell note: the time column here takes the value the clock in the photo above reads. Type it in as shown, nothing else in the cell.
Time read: 1:53
